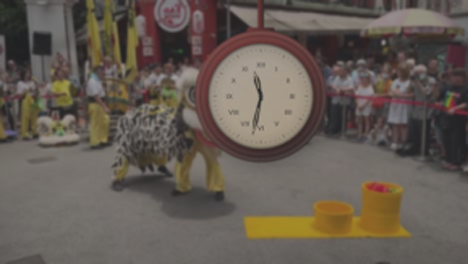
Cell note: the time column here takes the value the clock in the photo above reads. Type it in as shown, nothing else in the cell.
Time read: 11:32
